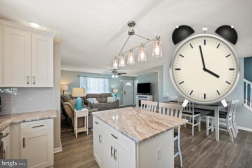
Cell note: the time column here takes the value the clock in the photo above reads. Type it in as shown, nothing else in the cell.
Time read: 3:58
